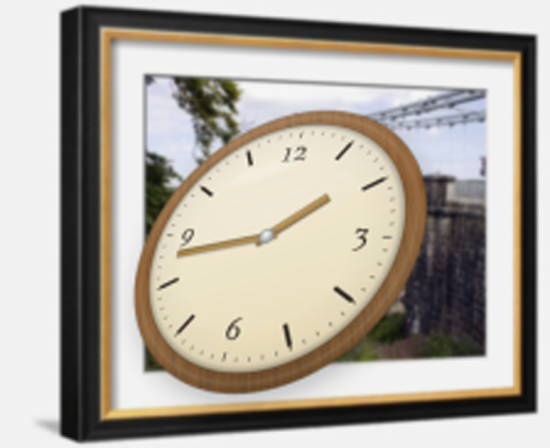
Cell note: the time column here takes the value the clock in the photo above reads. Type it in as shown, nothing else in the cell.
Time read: 1:43
